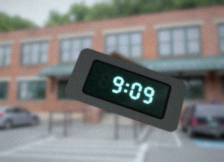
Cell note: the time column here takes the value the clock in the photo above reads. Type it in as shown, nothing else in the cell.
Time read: 9:09
